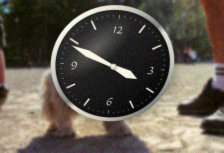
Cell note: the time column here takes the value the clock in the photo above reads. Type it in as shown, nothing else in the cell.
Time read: 3:49
